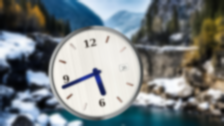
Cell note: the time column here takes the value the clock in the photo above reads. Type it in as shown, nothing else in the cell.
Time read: 5:43
